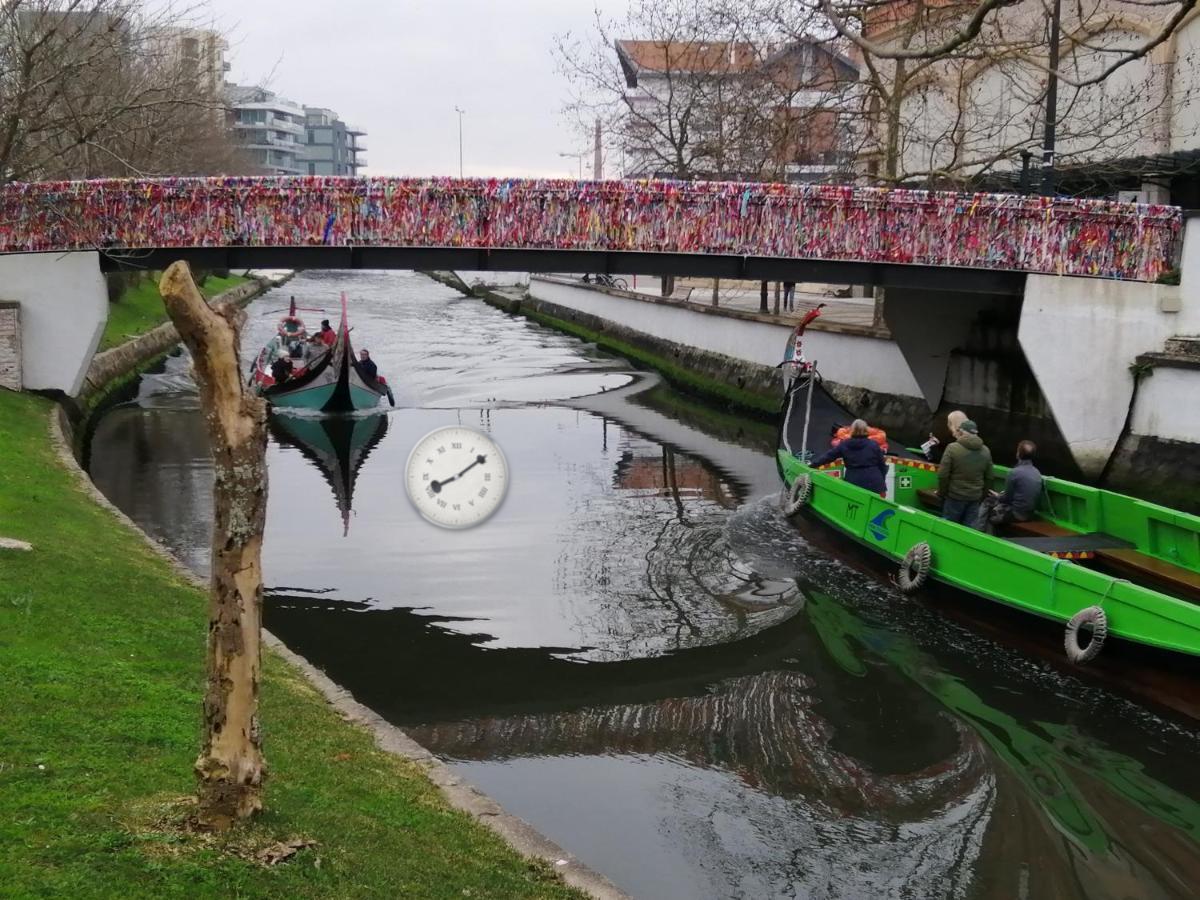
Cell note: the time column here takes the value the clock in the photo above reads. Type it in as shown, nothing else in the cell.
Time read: 8:09
